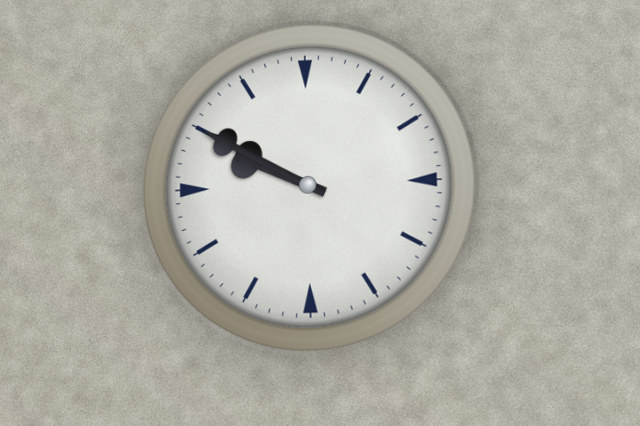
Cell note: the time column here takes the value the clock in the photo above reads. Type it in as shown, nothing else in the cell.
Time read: 9:50
